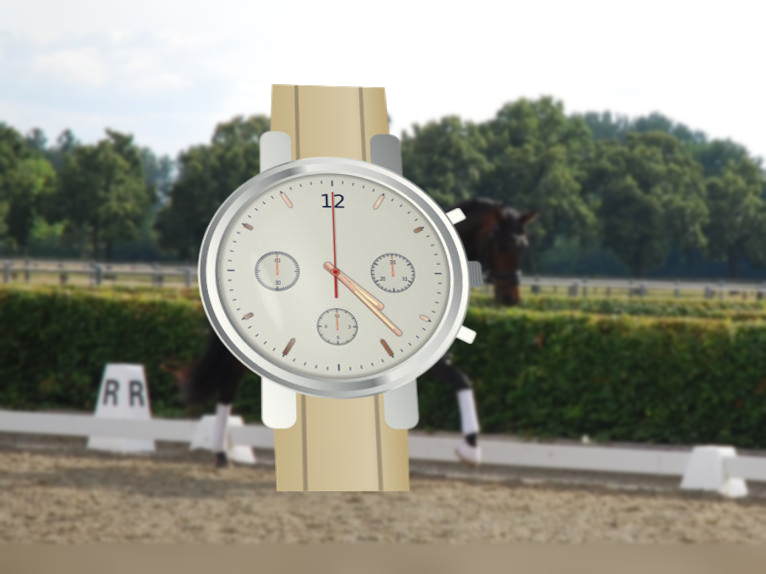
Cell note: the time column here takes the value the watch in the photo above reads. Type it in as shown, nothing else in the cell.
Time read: 4:23
